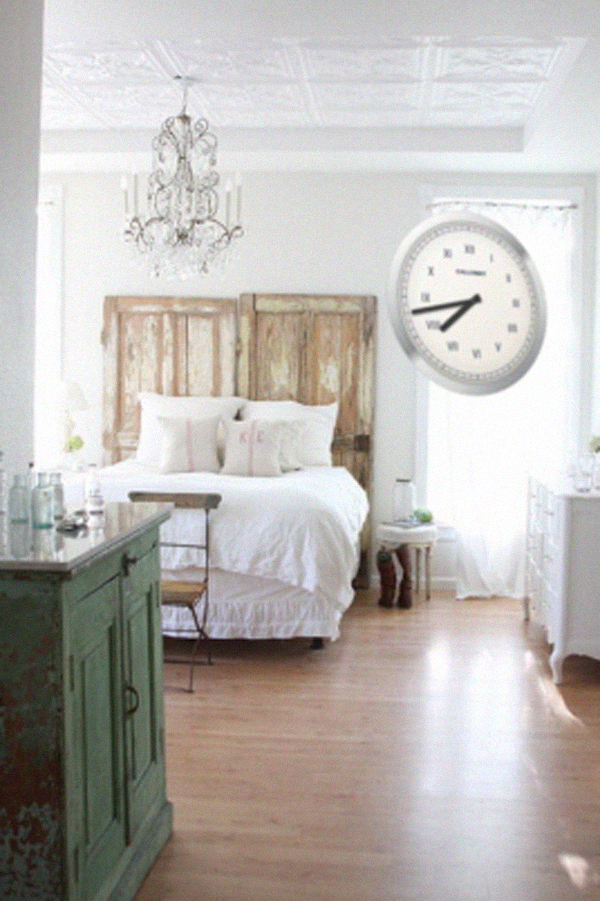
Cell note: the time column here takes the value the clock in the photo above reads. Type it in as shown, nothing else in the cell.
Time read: 7:43
